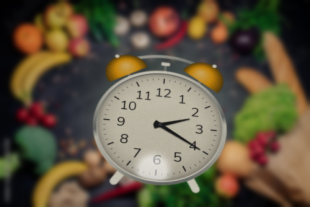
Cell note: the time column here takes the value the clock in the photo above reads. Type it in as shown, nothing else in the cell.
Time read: 2:20
